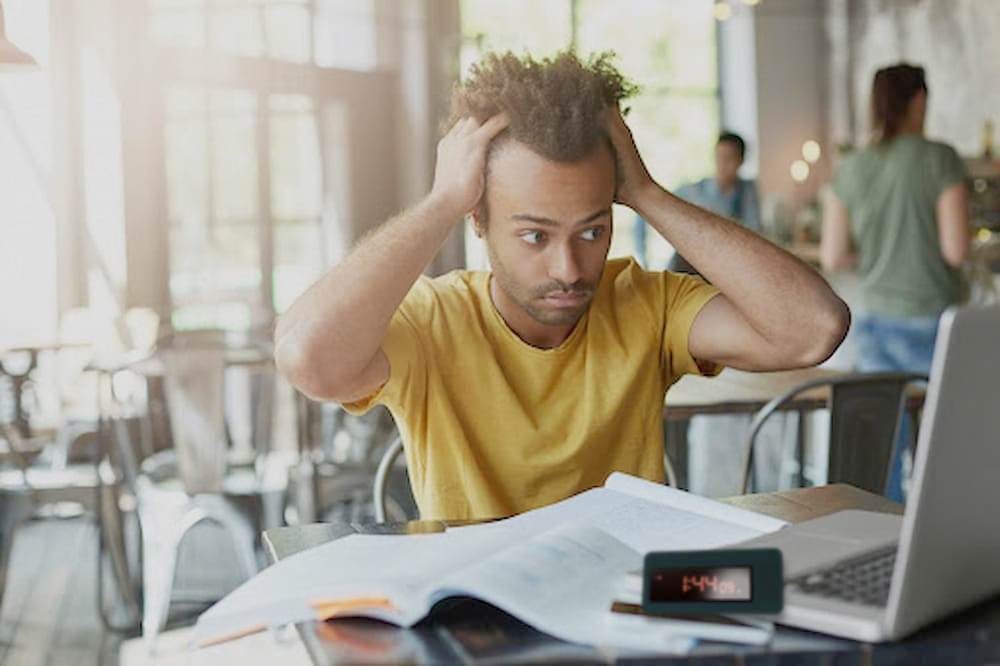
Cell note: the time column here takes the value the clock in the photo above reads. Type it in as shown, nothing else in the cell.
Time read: 1:44
